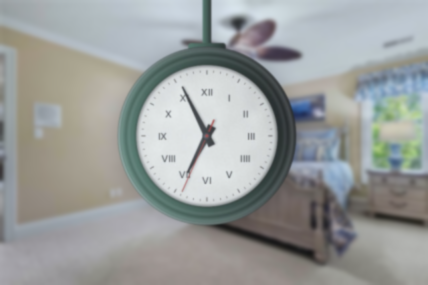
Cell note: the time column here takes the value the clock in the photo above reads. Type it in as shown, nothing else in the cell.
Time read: 6:55:34
